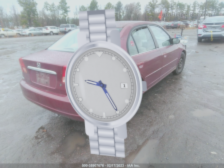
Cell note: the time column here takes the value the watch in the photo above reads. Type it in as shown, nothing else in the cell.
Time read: 9:25
